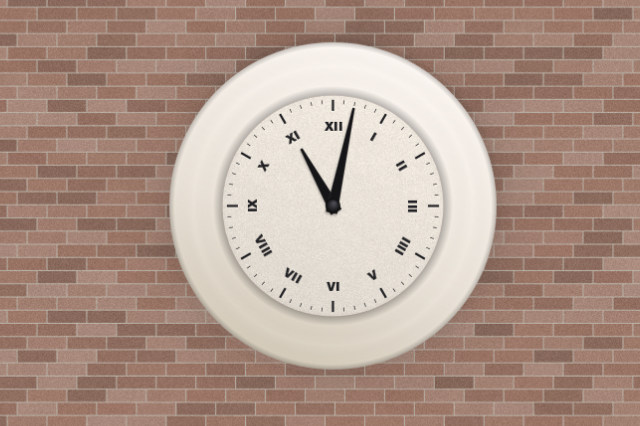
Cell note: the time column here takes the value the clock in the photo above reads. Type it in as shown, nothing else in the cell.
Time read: 11:02
